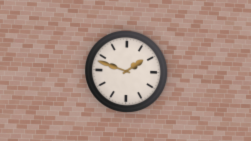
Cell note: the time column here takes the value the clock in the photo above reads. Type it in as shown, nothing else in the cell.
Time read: 1:48
